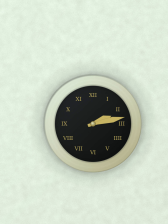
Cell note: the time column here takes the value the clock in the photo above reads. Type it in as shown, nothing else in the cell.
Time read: 2:13
